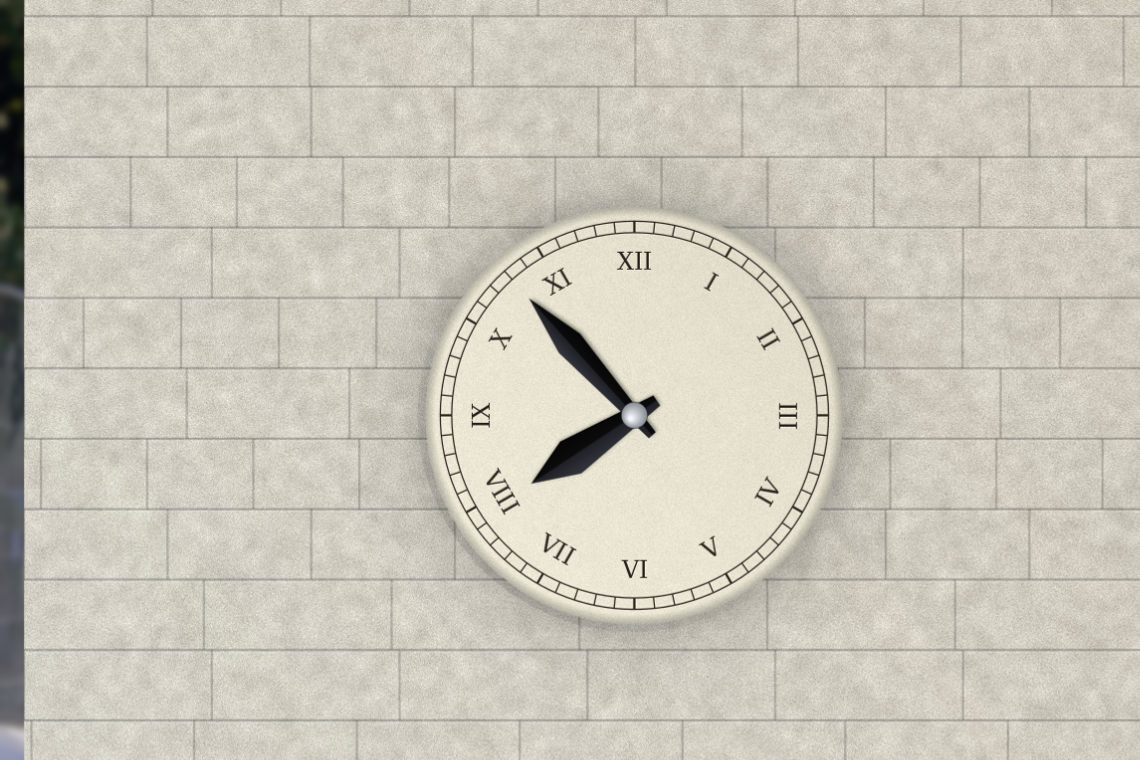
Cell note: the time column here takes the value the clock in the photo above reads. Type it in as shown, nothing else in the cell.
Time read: 7:53
